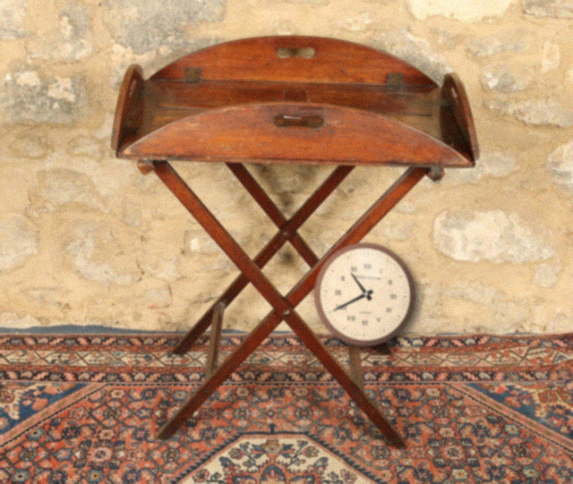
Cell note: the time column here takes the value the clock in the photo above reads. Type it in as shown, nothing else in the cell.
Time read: 10:40
